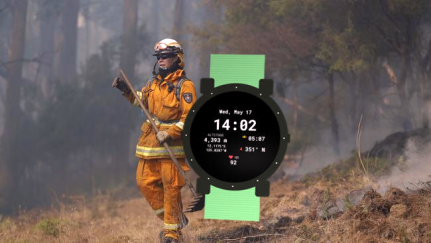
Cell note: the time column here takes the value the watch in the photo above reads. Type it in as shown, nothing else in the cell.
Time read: 14:02
